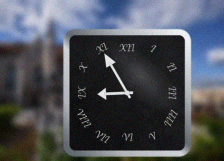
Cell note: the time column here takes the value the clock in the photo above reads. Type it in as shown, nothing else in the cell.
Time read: 8:55
